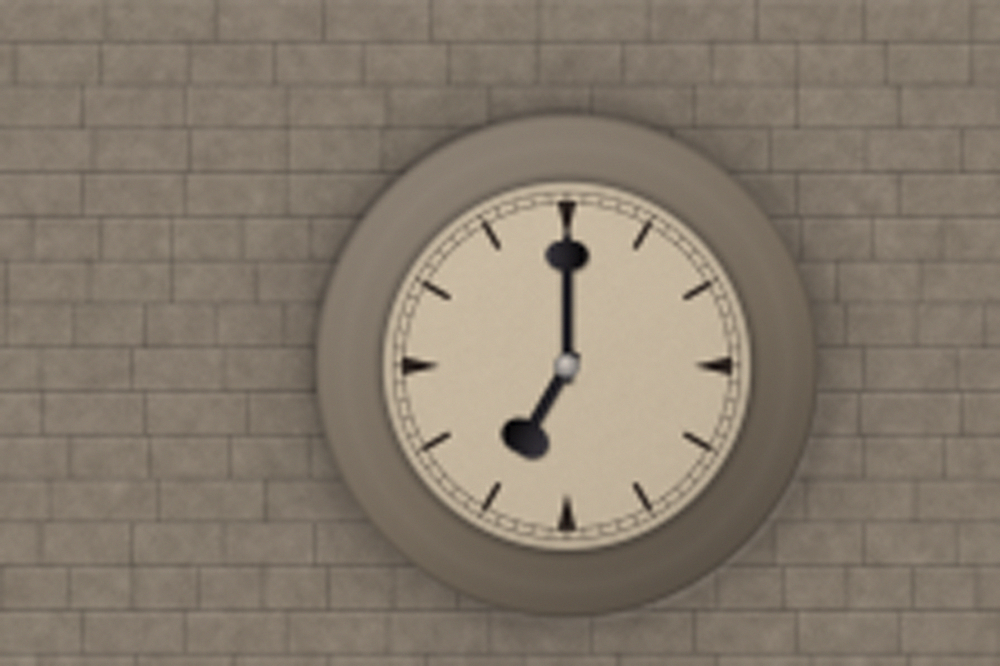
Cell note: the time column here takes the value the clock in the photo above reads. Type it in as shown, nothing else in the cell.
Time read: 7:00
